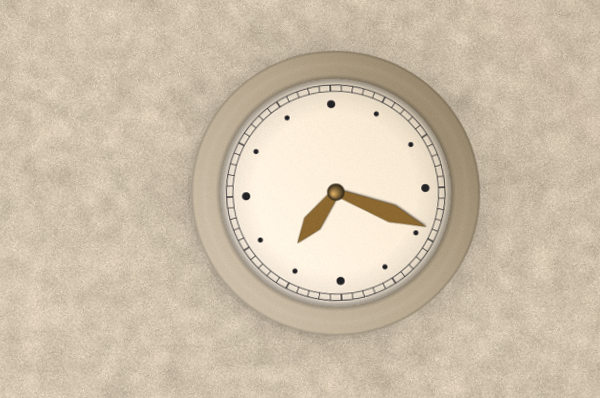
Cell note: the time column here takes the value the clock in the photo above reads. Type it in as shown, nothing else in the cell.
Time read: 7:19
